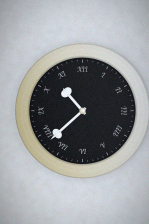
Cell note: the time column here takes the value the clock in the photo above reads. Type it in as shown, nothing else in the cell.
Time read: 10:38
